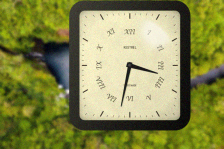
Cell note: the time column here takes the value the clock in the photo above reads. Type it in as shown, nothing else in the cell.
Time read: 3:32
